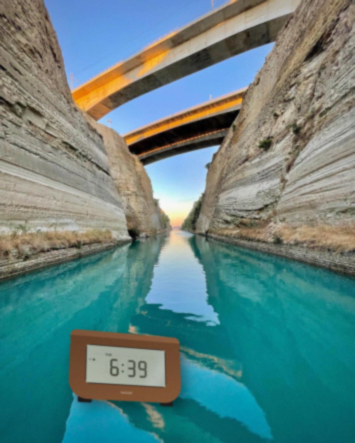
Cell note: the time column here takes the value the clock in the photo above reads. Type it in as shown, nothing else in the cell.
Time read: 6:39
